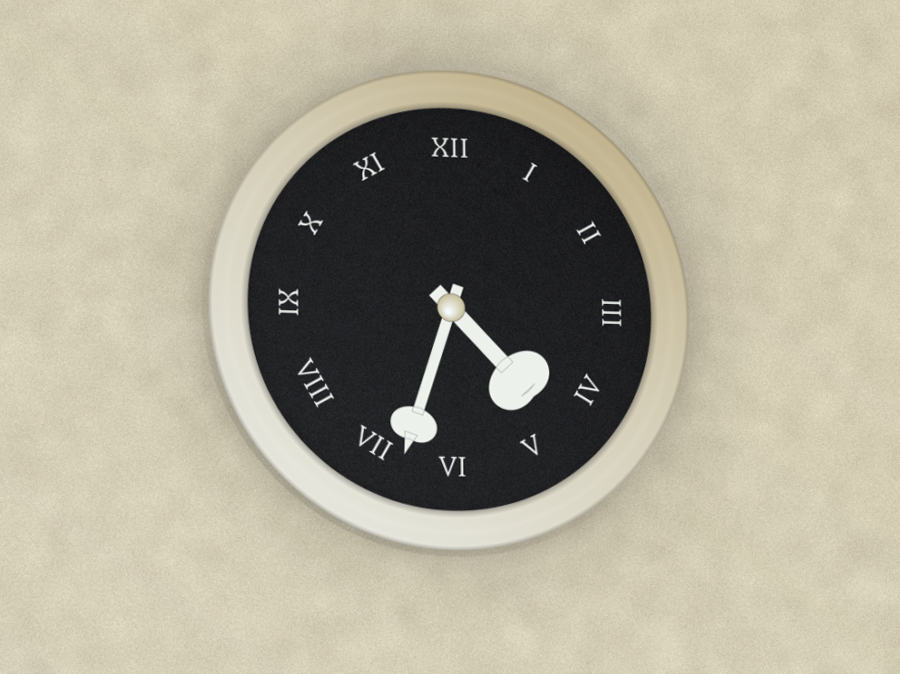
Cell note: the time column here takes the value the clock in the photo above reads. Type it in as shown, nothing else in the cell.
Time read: 4:33
